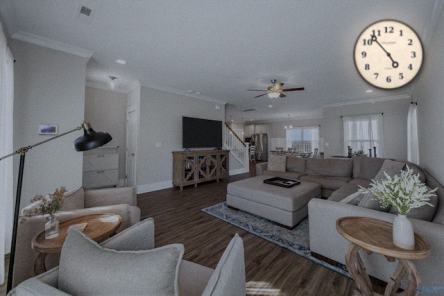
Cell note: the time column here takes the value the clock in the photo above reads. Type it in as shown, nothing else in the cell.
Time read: 4:53
